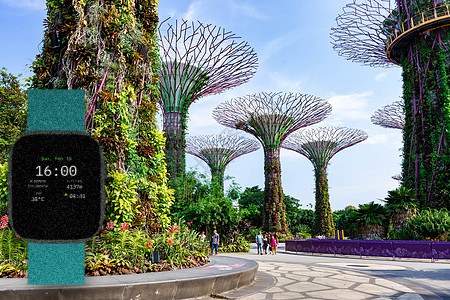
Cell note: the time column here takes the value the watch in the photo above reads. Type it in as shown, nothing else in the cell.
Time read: 16:00
